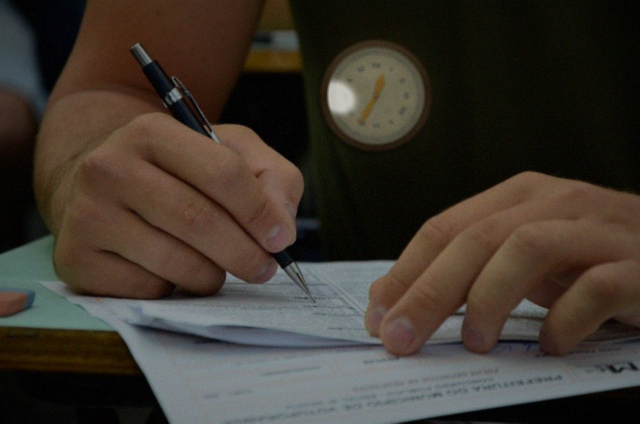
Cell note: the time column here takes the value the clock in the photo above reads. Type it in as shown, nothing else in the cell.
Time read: 12:35
